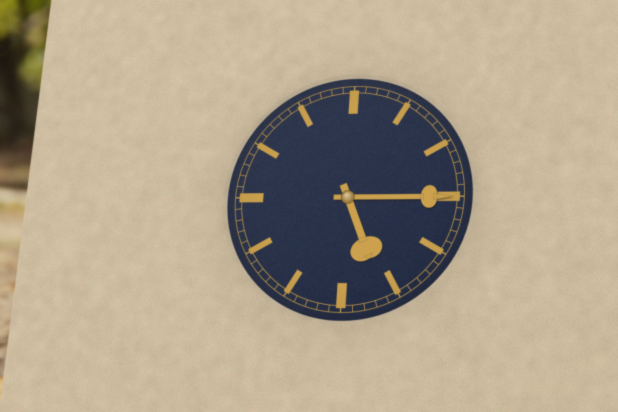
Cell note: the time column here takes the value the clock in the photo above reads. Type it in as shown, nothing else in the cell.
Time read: 5:15
